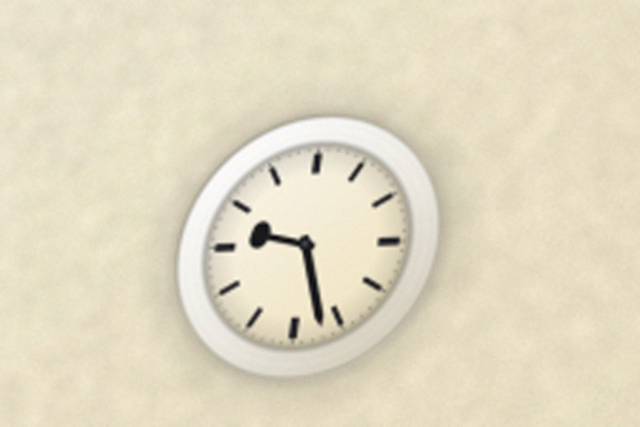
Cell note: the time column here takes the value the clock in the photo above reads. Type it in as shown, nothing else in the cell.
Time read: 9:27
